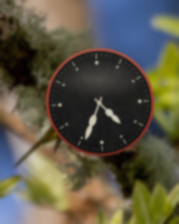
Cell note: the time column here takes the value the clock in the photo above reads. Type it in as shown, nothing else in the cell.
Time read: 4:34
